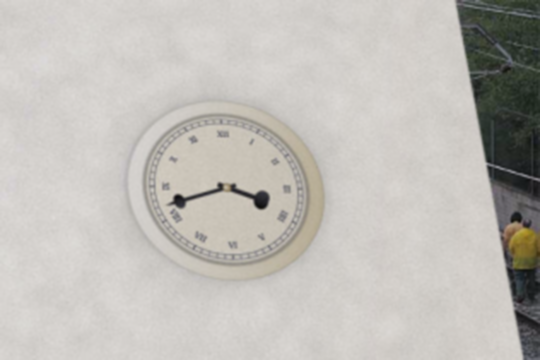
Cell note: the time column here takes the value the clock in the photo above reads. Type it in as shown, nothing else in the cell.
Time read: 3:42
